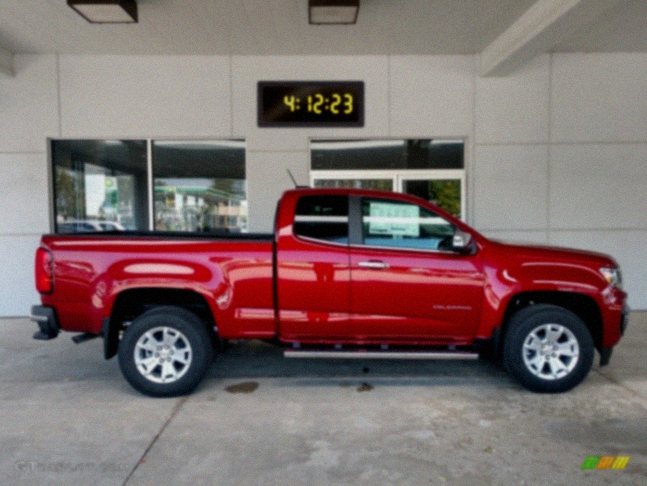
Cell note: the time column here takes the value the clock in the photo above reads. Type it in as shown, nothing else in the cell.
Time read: 4:12:23
